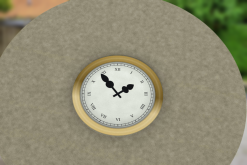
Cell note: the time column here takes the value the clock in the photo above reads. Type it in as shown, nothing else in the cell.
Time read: 1:54
